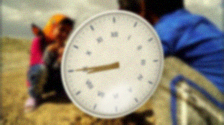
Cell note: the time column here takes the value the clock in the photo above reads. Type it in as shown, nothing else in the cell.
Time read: 8:45
